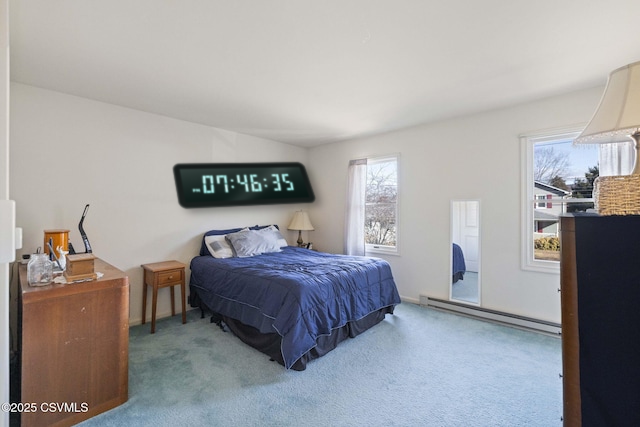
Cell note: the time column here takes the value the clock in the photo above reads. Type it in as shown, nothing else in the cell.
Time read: 7:46:35
